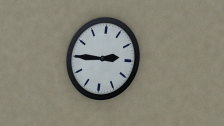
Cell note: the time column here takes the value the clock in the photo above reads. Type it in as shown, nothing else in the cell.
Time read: 2:45
